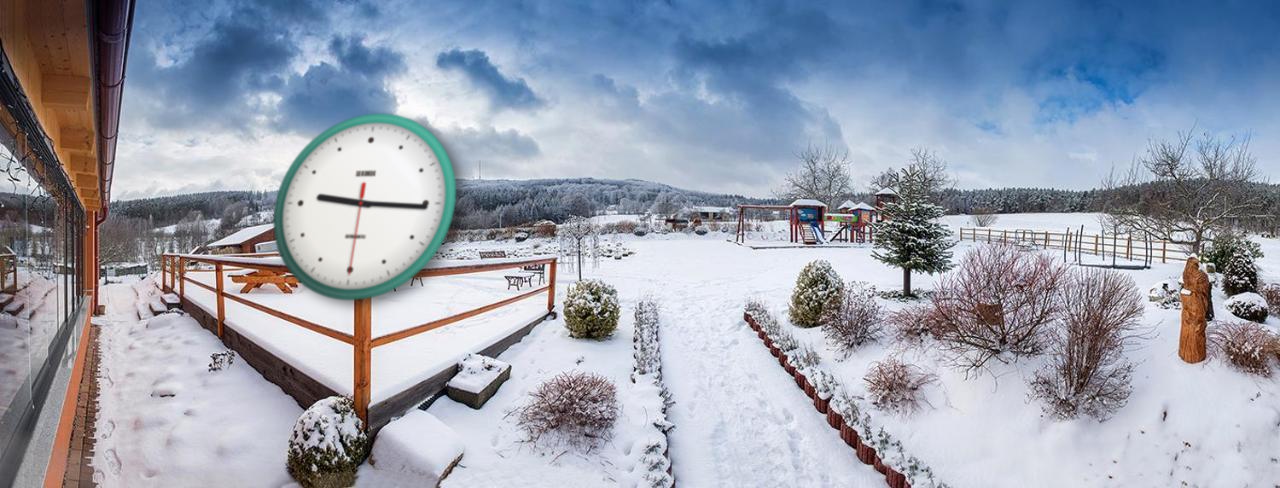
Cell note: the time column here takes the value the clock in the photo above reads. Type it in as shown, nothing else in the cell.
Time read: 9:15:30
